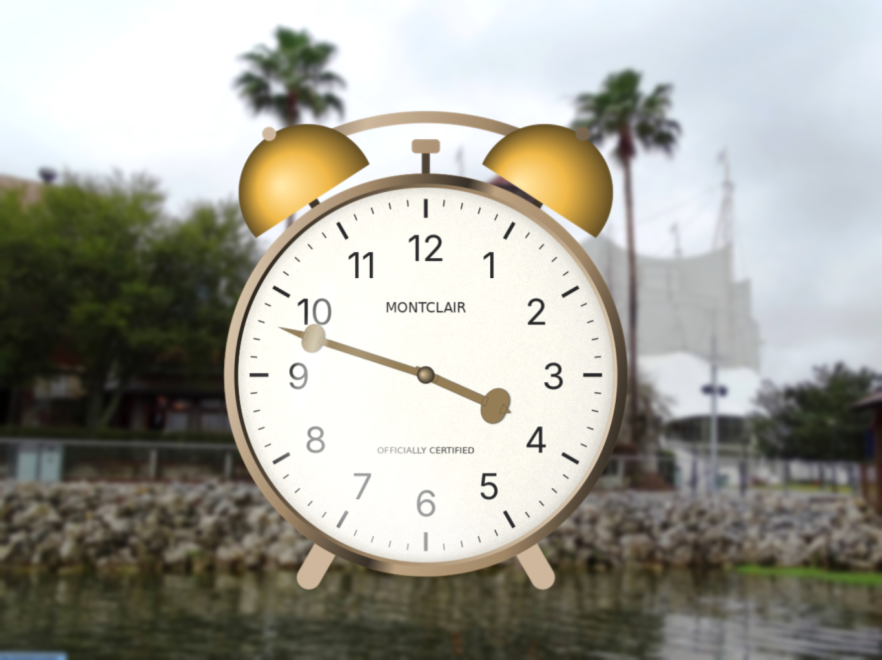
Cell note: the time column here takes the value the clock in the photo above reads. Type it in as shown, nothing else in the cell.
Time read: 3:48
